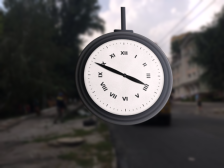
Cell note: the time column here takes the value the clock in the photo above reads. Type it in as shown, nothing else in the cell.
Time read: 3:49
